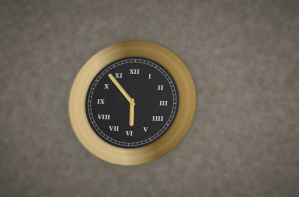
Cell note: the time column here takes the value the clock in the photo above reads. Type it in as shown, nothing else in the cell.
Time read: 5:53
